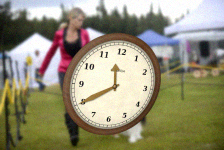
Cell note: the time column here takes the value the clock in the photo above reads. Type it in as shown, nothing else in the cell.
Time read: 11:40
